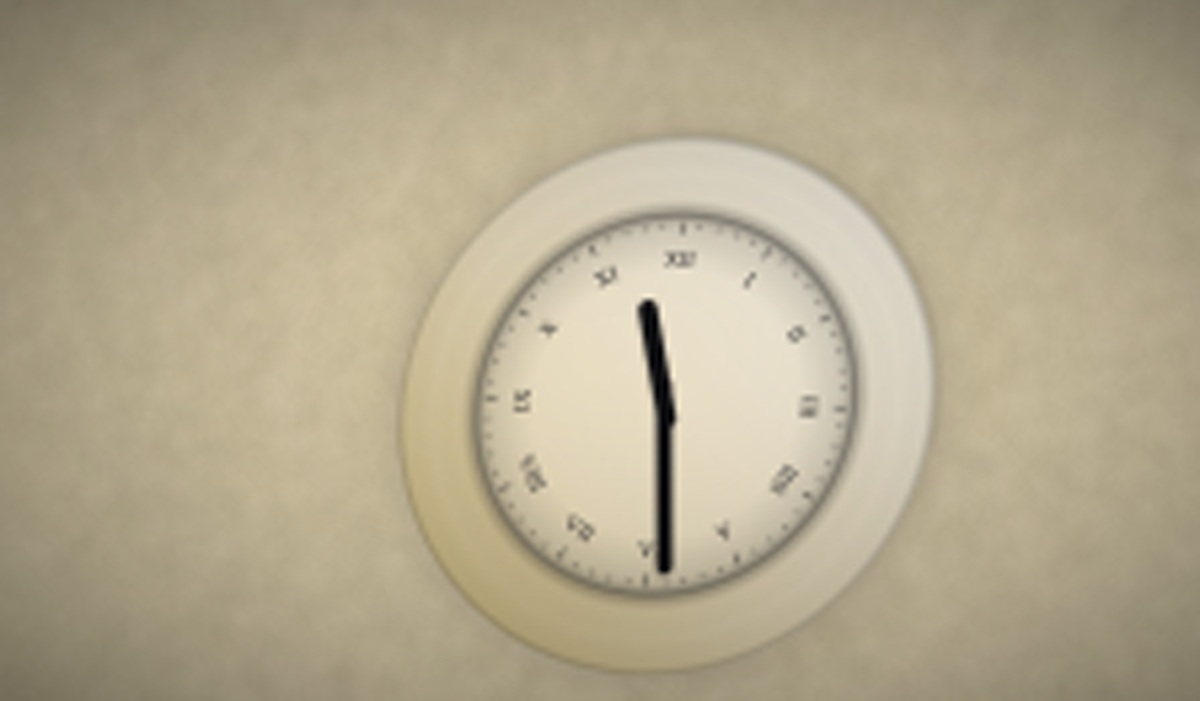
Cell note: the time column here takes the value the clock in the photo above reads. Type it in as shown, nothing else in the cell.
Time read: 11:29
